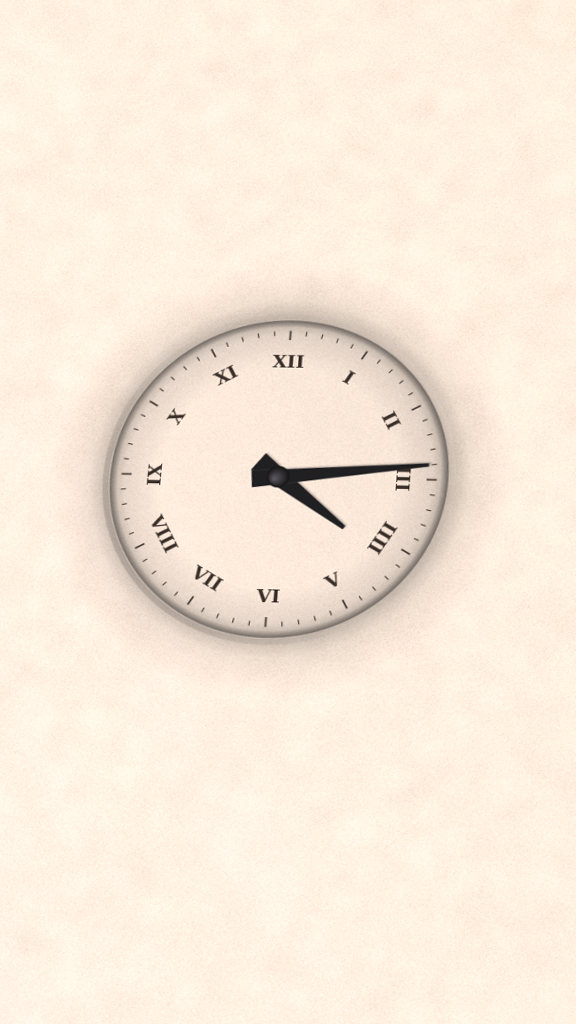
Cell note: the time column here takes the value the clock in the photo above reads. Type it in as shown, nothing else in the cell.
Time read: 4:14
